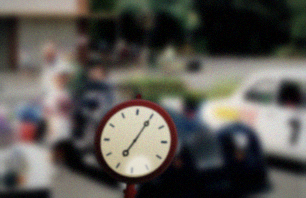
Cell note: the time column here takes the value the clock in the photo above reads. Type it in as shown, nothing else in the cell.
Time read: 7:05
